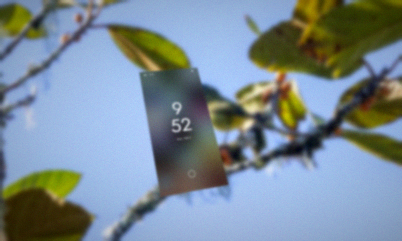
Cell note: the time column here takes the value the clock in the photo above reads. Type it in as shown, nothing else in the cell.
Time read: 9:52
